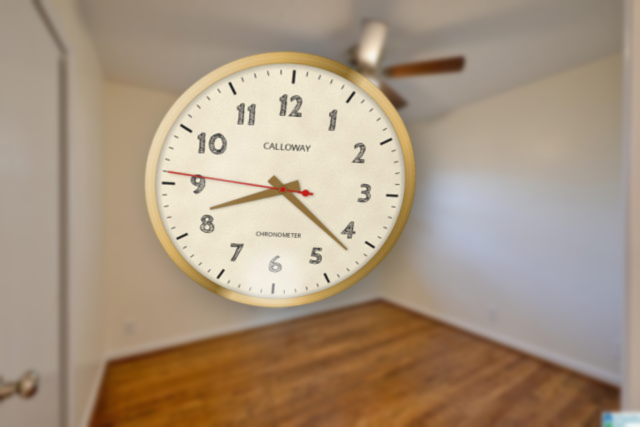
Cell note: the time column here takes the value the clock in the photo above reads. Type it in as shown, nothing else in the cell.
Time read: 8:21:46
